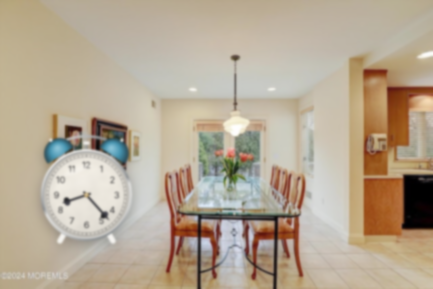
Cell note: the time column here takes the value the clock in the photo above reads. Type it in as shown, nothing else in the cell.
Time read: 8:23
